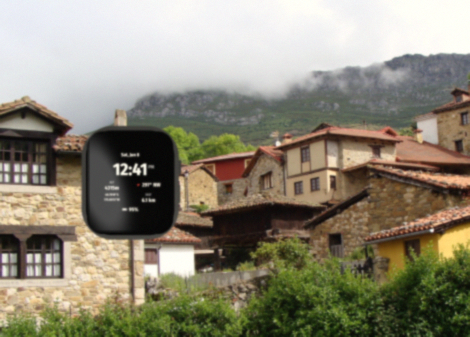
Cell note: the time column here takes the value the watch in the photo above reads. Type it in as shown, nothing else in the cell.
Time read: 12:41
